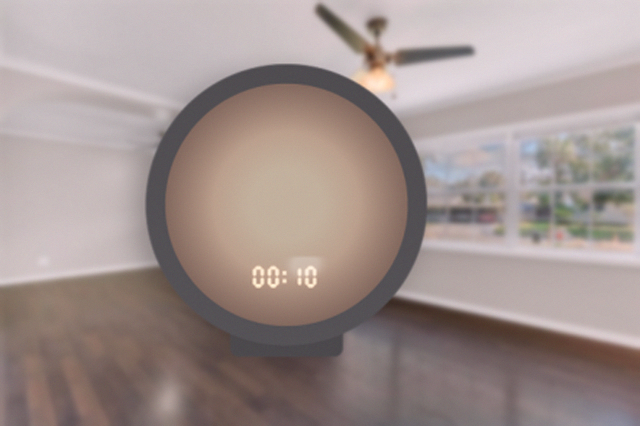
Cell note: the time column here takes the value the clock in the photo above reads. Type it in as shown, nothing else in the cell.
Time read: 0:10
